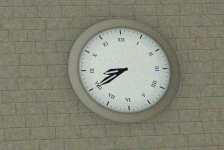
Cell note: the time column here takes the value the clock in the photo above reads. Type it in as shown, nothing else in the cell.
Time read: 8:40
